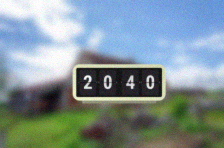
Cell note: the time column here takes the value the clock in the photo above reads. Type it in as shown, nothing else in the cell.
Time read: 20:40
